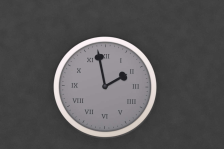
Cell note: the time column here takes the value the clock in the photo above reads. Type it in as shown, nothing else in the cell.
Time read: 1:58
